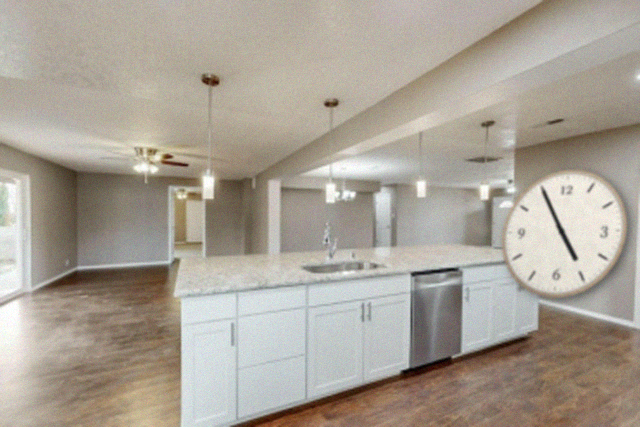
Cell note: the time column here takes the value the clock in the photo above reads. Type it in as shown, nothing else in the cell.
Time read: 4:55
